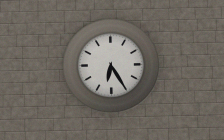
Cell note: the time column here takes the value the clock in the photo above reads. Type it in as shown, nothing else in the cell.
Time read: 6:25
